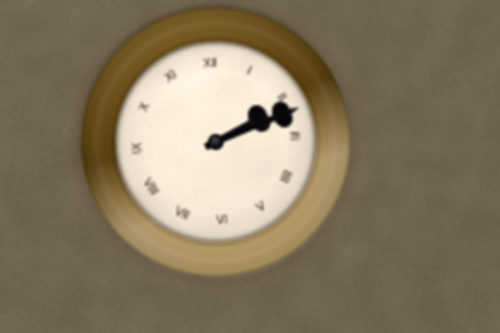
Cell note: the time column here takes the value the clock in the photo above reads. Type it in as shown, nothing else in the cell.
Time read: 2:12
